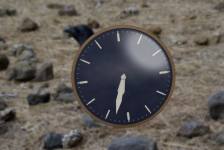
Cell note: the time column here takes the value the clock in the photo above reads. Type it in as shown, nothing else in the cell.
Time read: 6:33
